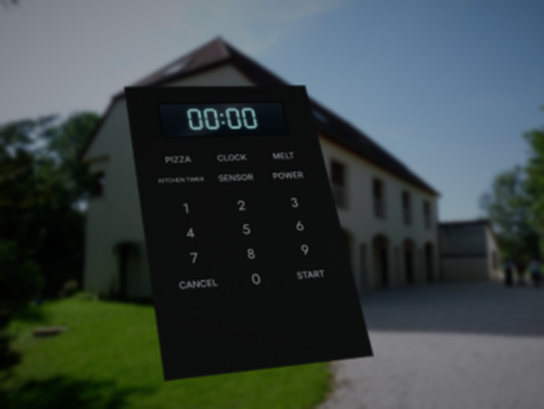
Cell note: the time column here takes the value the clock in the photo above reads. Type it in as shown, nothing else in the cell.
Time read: 0:00
